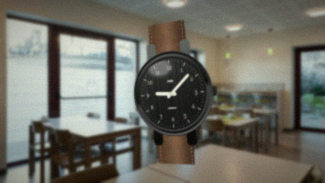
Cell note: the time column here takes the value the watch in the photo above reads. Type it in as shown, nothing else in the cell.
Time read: 9:08
